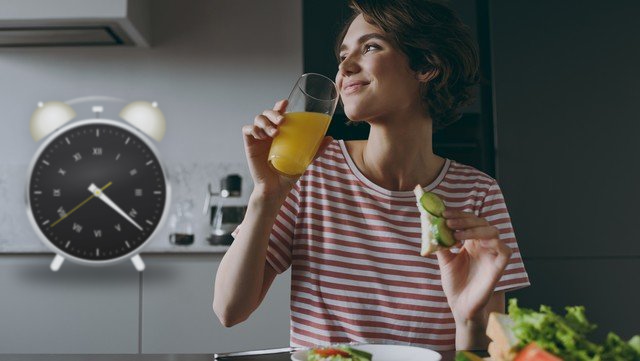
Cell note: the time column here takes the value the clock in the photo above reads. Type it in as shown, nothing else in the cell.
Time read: 4:21:39
